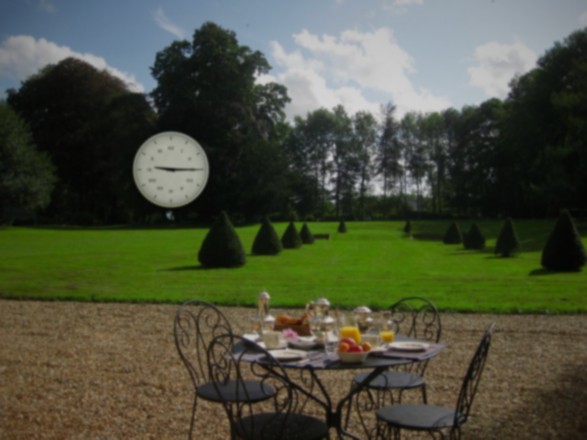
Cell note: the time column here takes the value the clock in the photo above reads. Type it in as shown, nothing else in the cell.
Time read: 9:15
